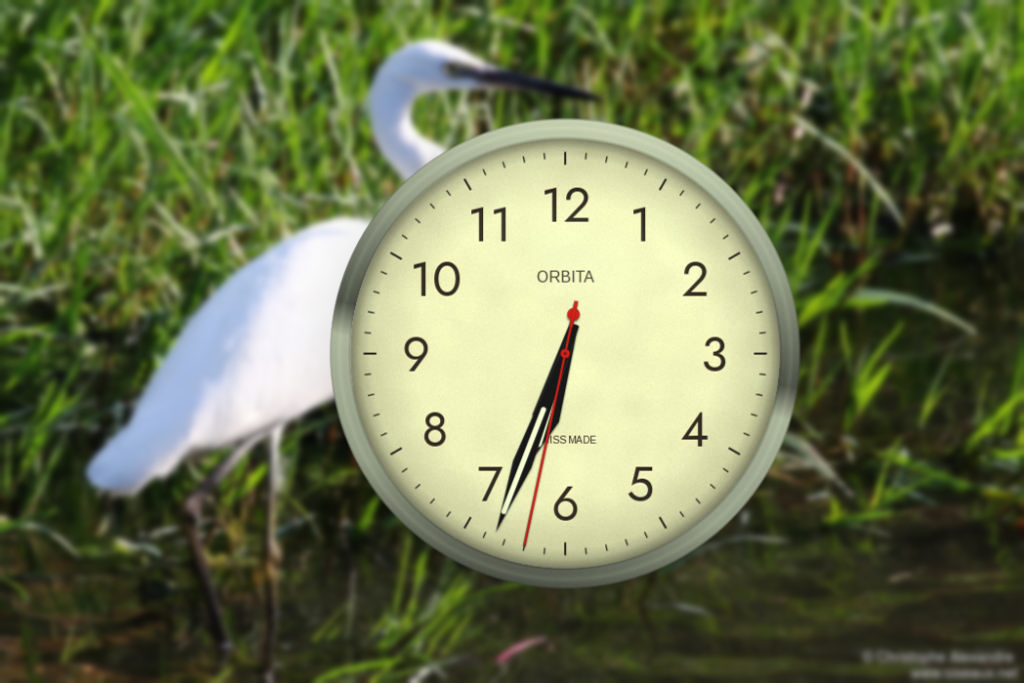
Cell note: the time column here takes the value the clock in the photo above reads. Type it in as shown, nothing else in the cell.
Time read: 6:33:32
